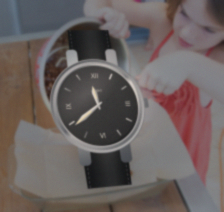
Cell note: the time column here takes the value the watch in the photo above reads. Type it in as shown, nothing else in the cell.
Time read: 11:39
